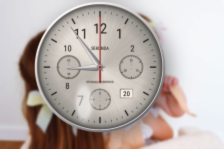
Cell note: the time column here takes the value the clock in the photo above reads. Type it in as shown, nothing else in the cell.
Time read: 8:54
